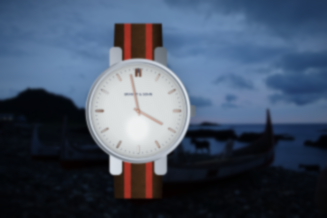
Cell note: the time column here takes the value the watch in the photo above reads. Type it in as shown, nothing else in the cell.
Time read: 3:58
